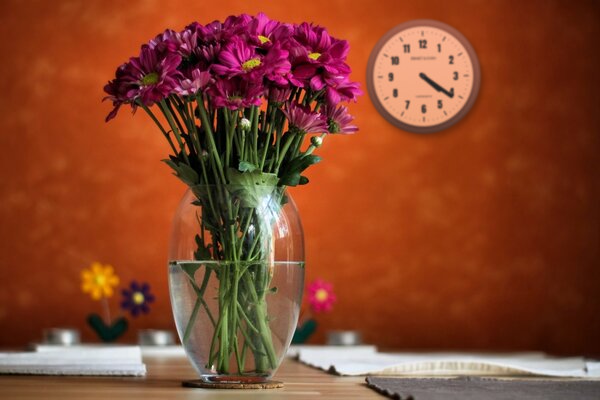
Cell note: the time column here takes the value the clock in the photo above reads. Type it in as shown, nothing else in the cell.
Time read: 4:21
